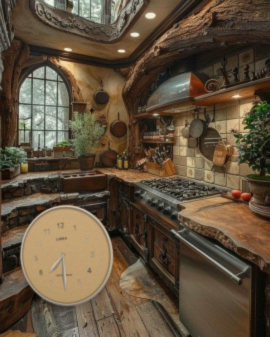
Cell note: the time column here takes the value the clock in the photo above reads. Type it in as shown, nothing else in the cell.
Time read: 7:30
